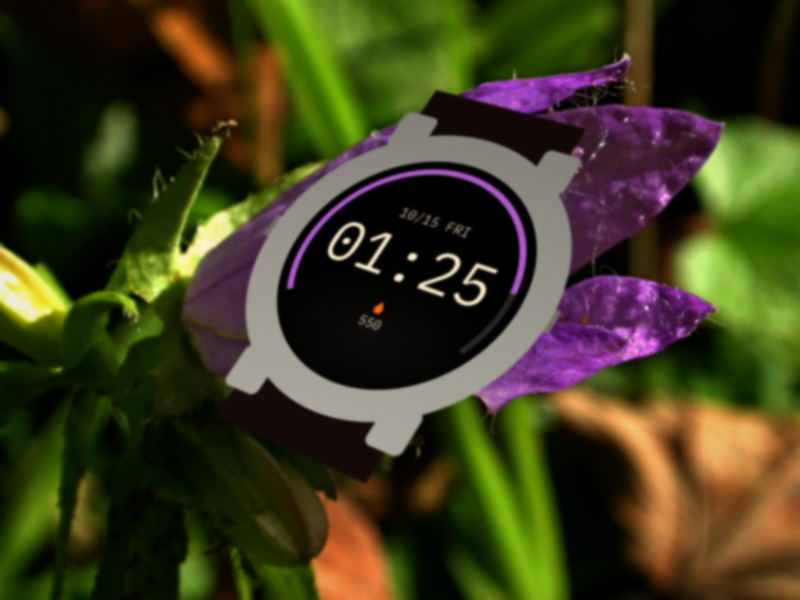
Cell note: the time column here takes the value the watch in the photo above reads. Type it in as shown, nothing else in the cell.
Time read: 1:25
